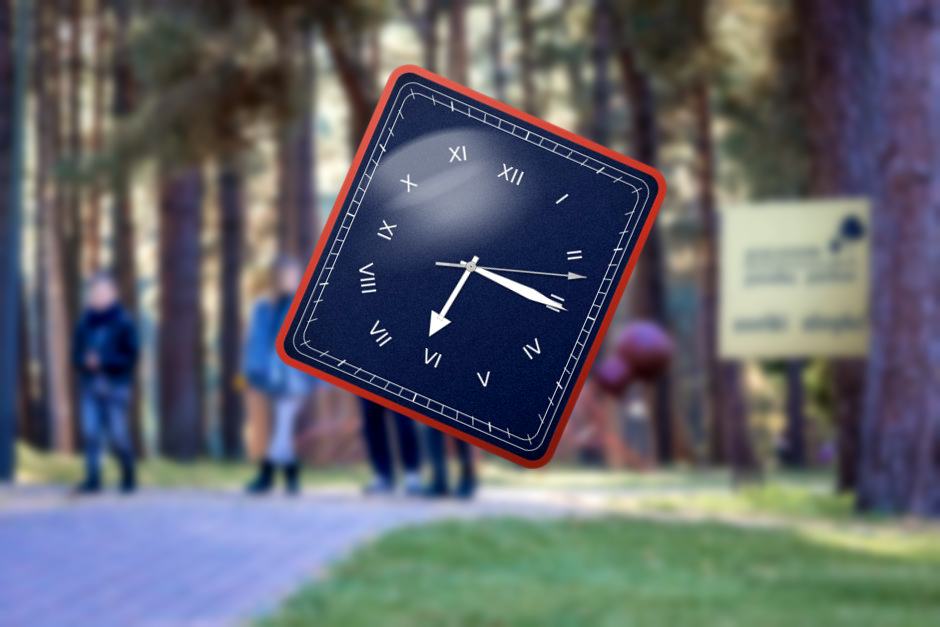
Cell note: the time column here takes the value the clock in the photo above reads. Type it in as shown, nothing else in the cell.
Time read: 6:15:12
